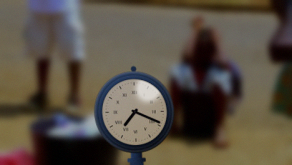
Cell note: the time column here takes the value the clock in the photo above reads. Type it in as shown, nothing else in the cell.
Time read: 7:19
